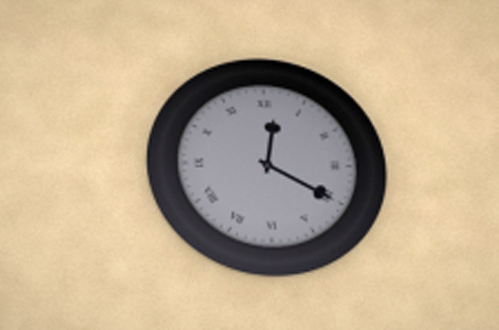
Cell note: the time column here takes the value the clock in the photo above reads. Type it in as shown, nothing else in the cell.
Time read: 12:20
